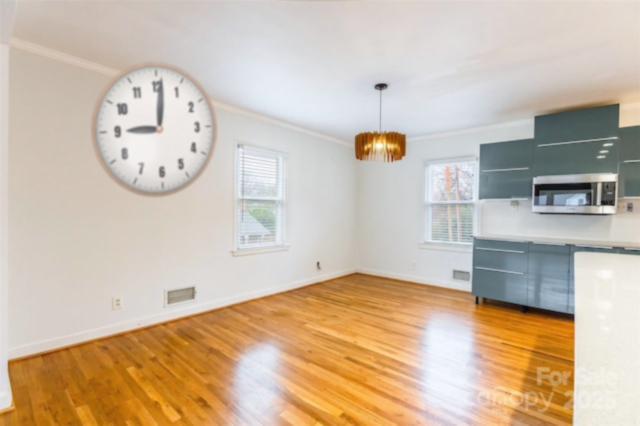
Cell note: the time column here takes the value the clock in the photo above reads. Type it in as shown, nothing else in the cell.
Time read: 9:01
